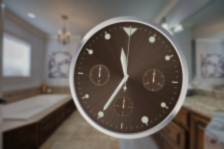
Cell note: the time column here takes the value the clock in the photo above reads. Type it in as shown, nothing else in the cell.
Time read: 11:35
